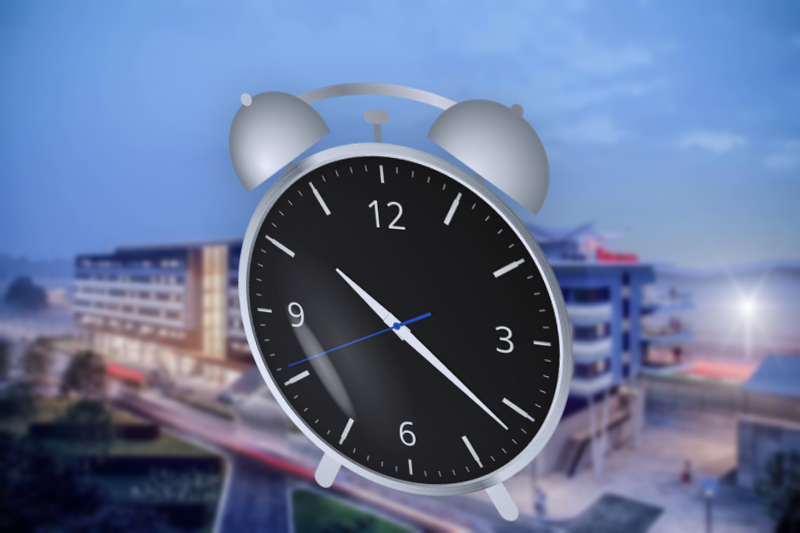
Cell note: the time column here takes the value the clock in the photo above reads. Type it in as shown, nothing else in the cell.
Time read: 10:21:41
